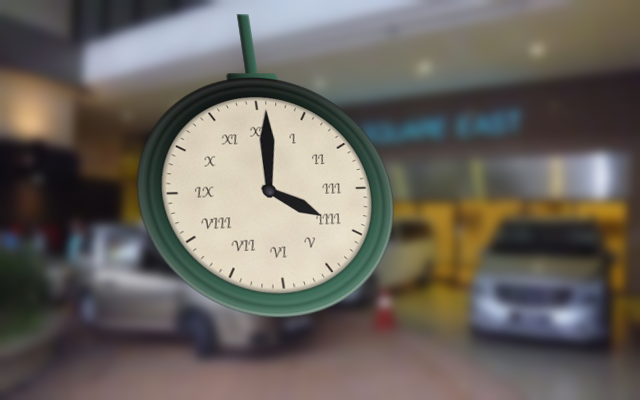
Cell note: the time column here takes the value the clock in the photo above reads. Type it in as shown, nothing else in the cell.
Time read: 4:01
